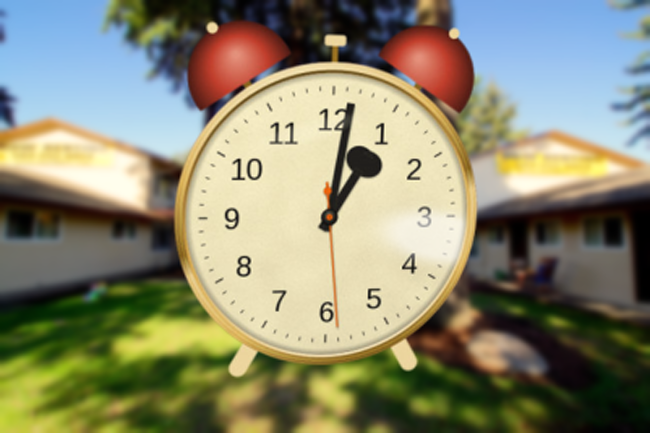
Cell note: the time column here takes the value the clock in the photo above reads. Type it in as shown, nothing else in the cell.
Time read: 1:01:29
